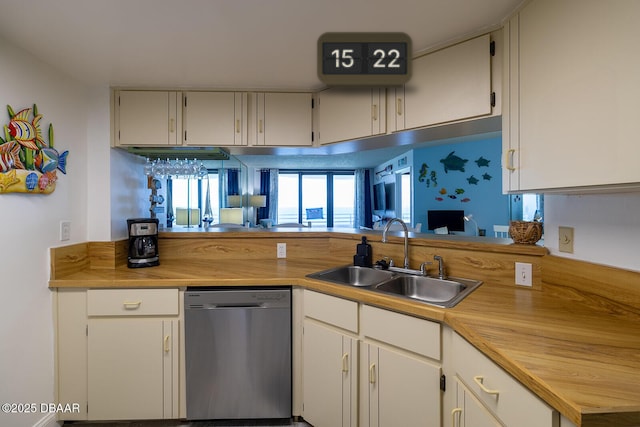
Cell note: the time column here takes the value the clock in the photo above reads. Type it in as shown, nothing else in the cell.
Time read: 15:22
